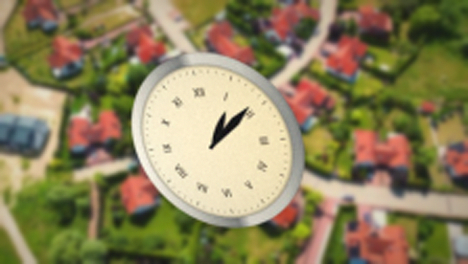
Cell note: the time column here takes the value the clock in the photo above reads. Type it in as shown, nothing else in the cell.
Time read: 1:09
